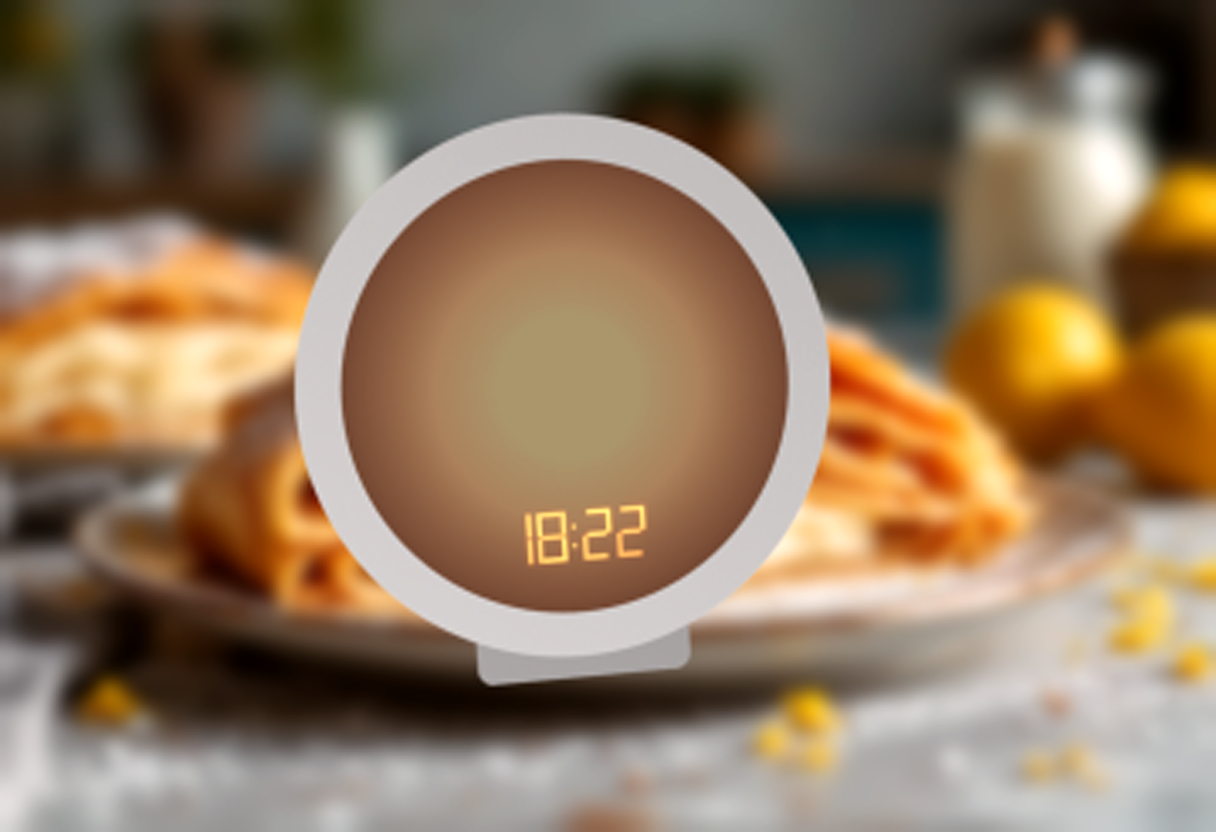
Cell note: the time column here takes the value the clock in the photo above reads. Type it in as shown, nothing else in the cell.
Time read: 18:22
